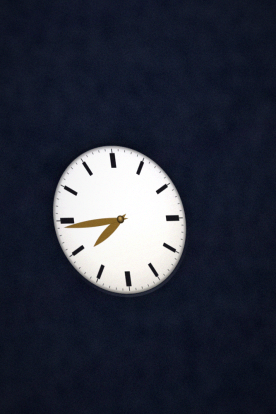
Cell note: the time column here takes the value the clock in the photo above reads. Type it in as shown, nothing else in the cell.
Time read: 7:44
